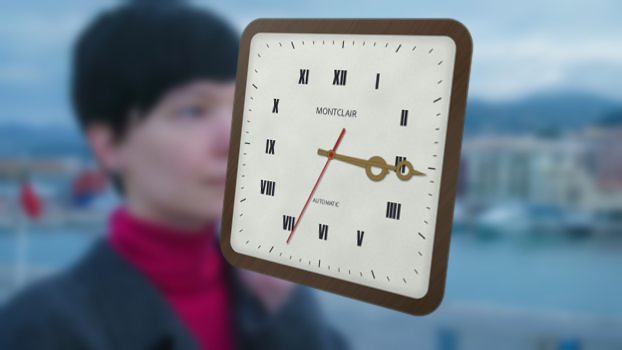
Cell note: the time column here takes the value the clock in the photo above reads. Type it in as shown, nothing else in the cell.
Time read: 3:15:34
